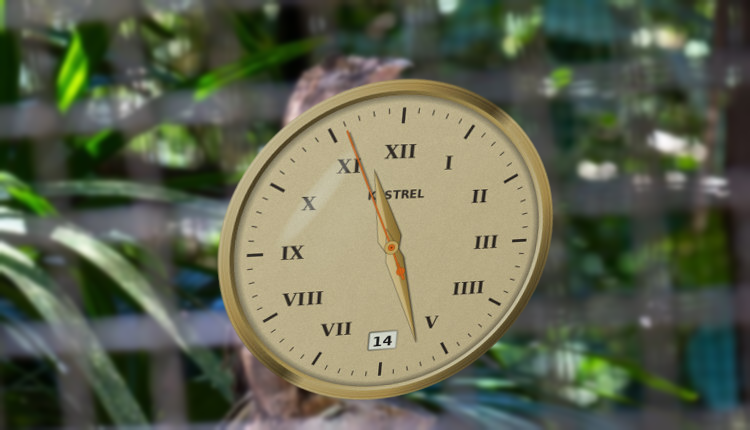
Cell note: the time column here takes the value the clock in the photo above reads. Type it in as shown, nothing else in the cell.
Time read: 11:26:56
